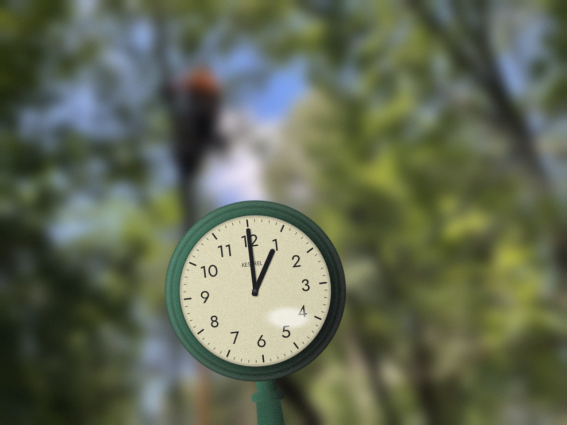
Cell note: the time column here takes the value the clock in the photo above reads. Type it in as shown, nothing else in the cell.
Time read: 1:00
